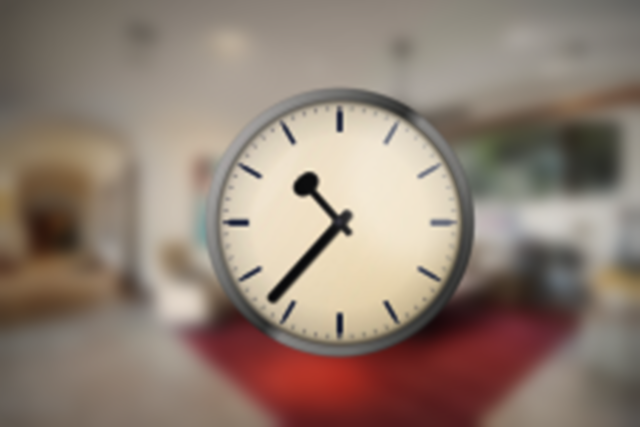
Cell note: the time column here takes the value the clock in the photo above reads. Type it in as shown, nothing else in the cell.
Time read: 10:37
